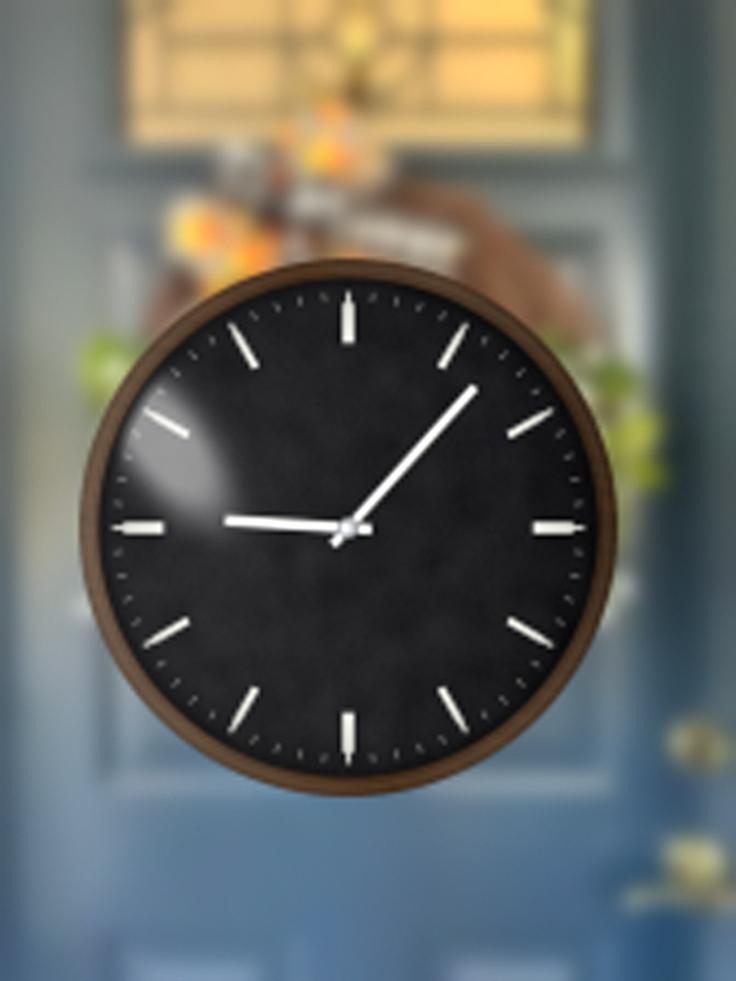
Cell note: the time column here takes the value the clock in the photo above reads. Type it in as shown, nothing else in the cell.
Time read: 9:07
